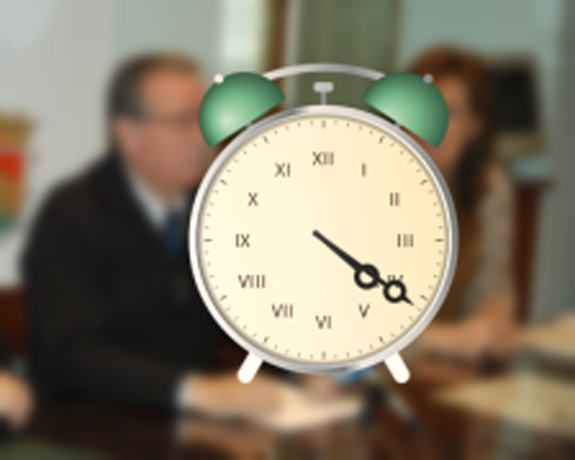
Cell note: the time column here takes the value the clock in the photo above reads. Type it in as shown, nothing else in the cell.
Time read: 4:21
